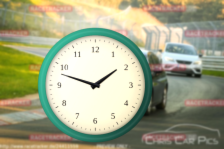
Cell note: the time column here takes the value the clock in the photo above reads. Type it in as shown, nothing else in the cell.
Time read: 1:48
